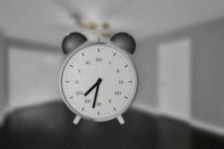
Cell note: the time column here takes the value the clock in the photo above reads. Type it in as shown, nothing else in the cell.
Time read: 7:32
